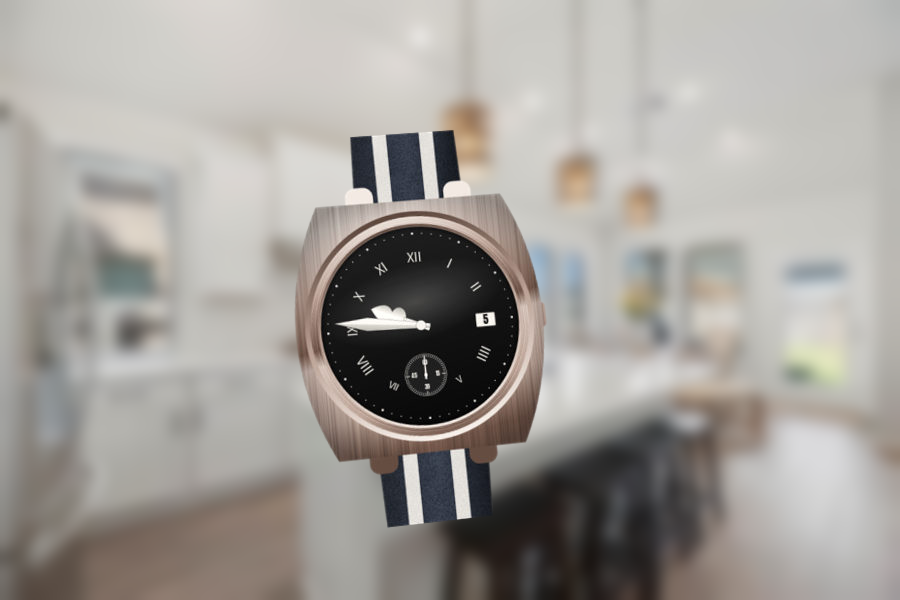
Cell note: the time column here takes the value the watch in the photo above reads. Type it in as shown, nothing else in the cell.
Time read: 9:46
